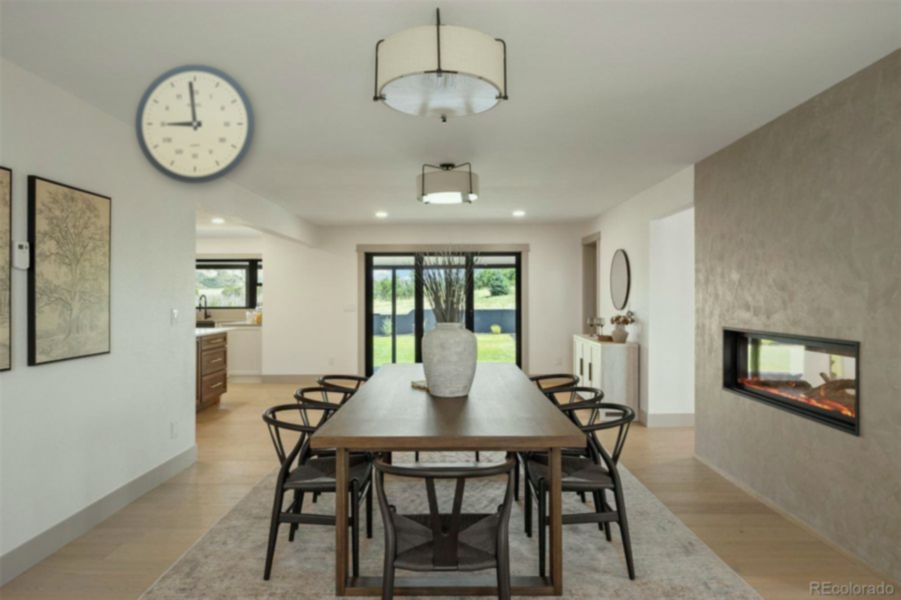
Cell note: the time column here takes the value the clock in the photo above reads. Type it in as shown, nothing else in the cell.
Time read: 8:59
